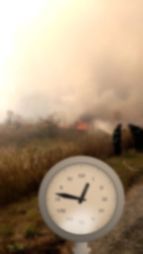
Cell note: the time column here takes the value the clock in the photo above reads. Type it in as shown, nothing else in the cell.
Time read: 12:47
